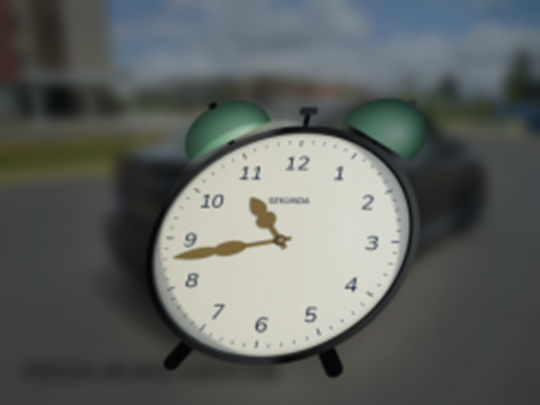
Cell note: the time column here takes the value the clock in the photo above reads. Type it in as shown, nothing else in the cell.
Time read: 10:43
